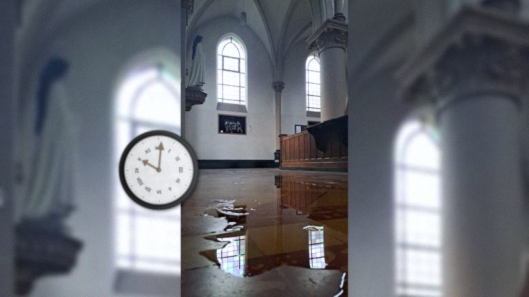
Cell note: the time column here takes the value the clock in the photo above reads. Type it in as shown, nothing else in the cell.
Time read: 10:01
